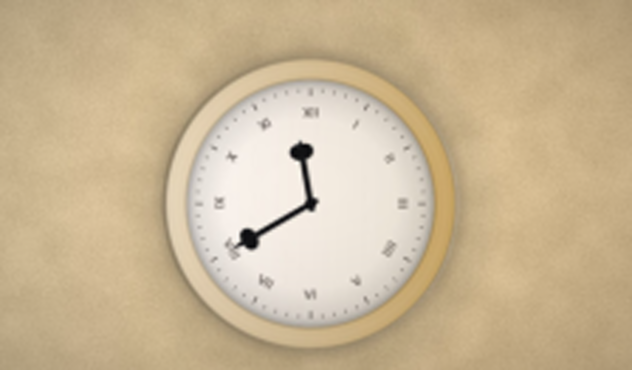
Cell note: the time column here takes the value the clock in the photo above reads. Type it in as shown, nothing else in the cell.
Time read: 11:40
